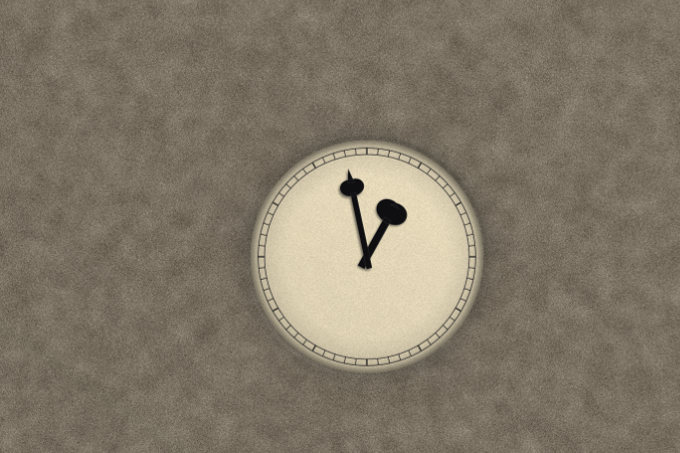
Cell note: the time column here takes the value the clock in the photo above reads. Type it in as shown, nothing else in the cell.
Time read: 12:58
